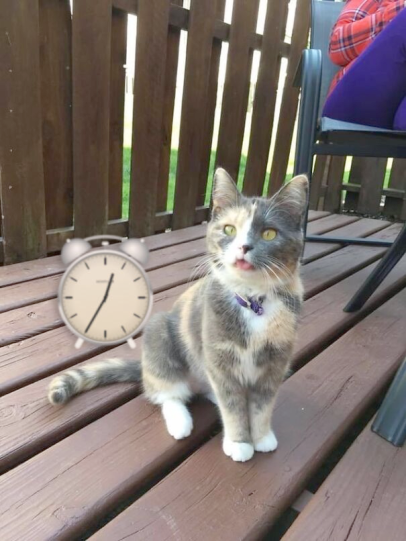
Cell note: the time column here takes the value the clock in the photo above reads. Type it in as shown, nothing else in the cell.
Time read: 12:35
